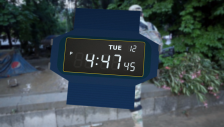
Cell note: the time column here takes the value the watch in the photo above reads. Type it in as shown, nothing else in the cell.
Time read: 4:47:45
